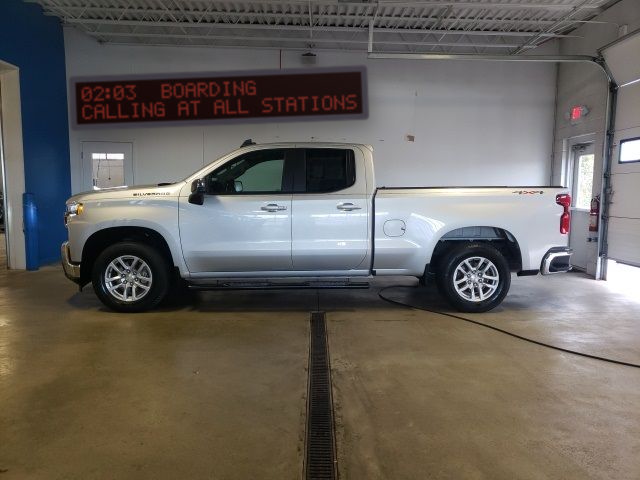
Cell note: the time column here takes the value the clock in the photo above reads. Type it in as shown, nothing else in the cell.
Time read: 2:03
